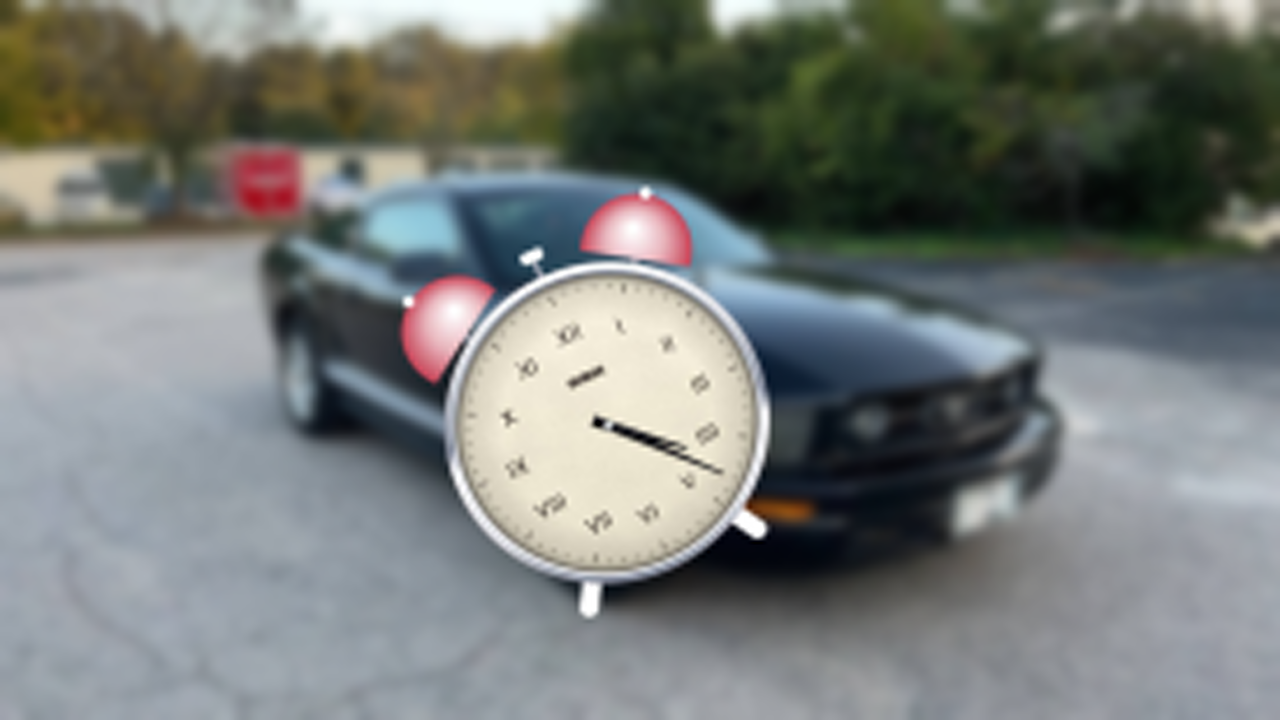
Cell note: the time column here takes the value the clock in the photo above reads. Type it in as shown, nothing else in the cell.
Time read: 4:23
